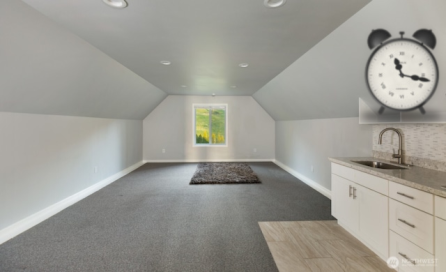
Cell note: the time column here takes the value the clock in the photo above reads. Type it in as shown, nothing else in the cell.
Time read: 11:17
